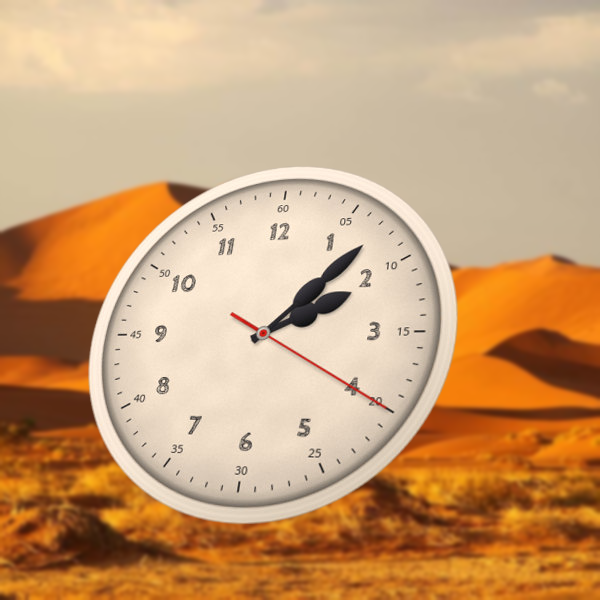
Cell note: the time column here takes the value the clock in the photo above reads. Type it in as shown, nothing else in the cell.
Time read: 2:07:20
